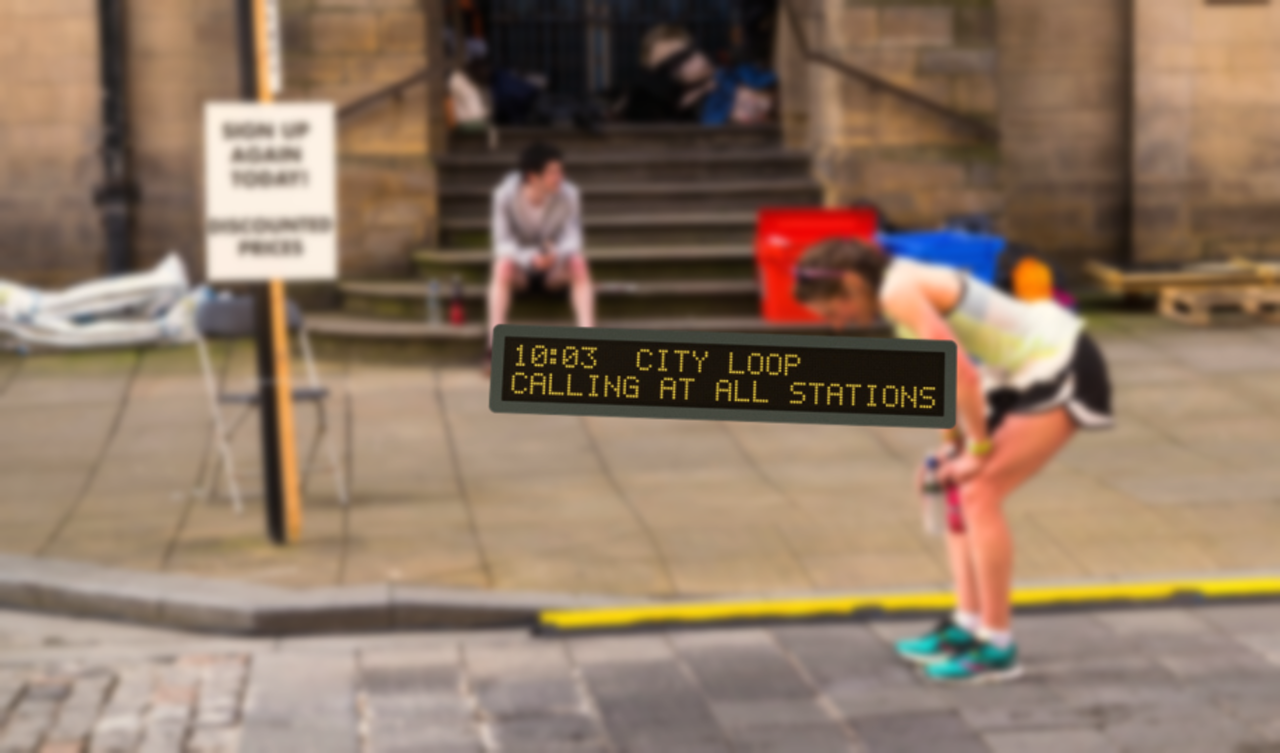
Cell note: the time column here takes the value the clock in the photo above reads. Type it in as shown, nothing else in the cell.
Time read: 10:03
